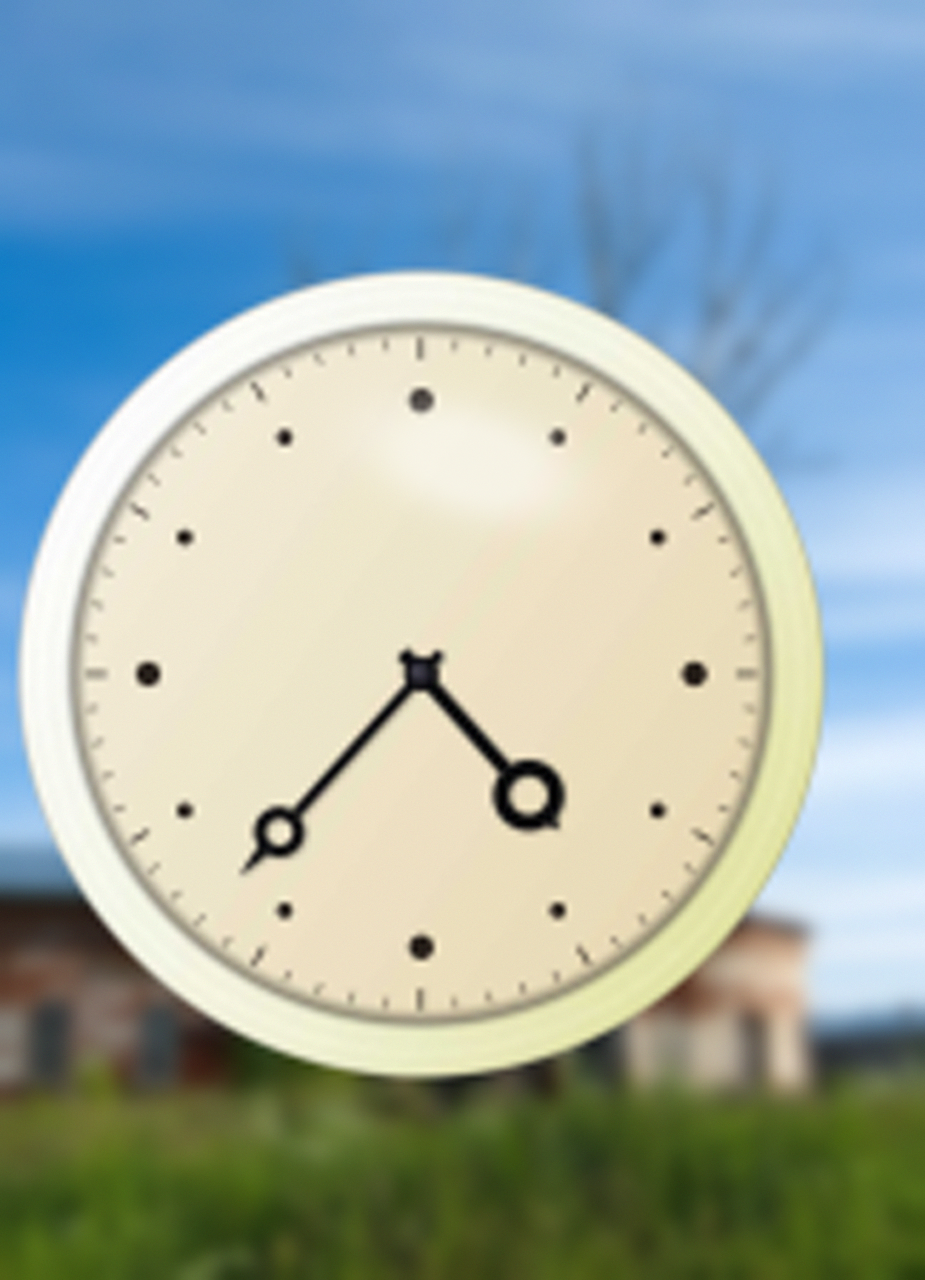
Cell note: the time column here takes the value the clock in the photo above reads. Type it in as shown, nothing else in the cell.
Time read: 4:37
